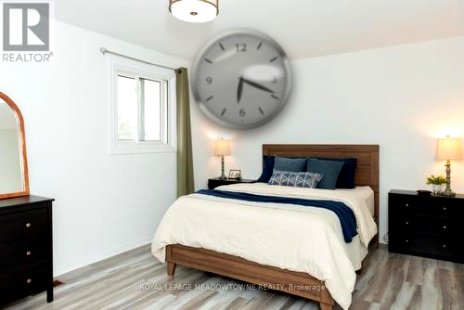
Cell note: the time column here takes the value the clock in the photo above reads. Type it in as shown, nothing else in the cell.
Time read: 6:19
